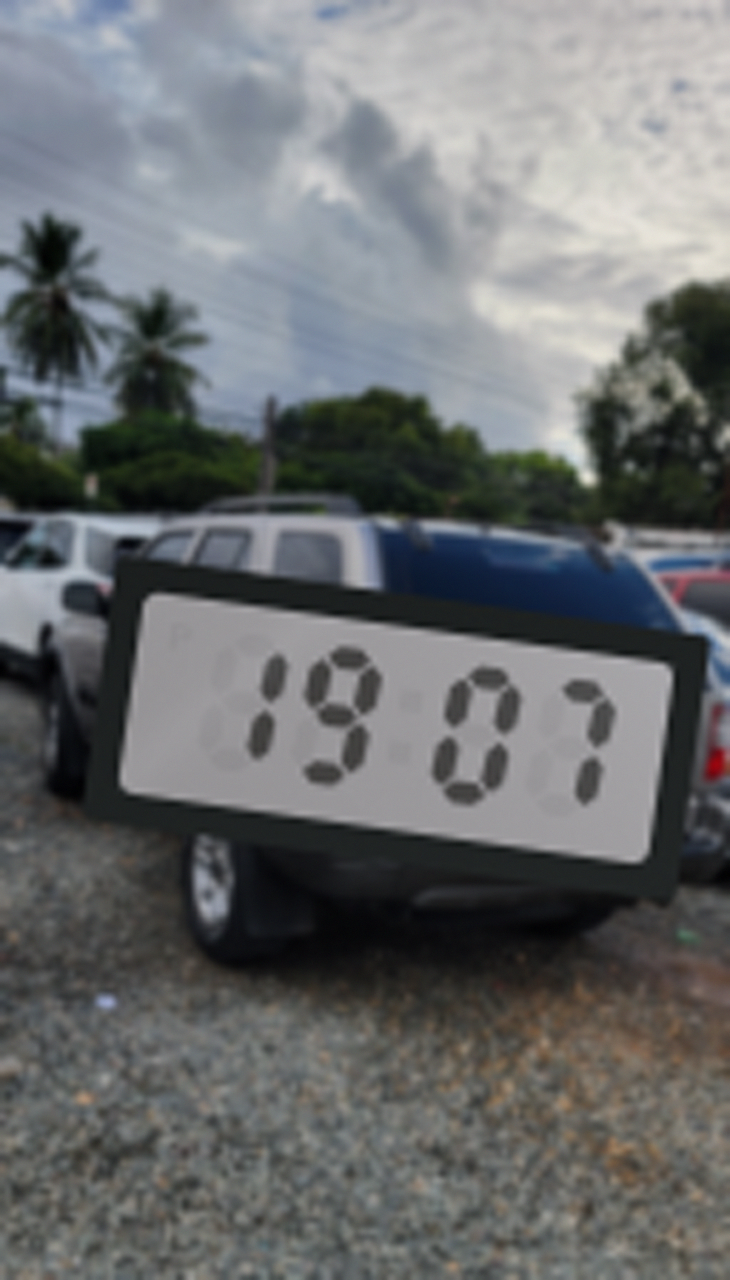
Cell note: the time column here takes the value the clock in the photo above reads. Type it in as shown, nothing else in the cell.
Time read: 19:07
